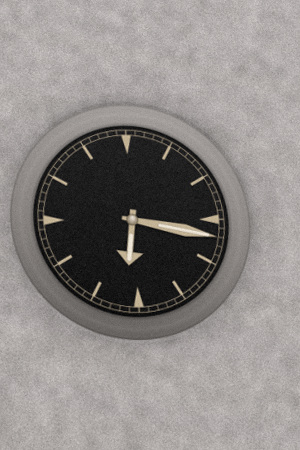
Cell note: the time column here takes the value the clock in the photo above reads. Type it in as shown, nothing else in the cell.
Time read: 6:17
